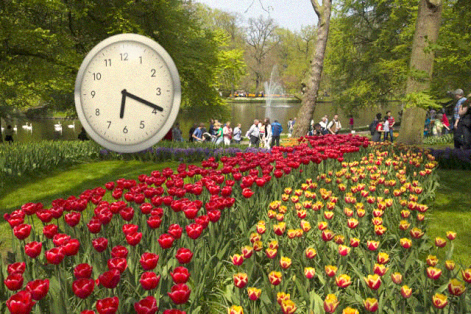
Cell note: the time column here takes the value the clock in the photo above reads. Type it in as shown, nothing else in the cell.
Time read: 6:19
